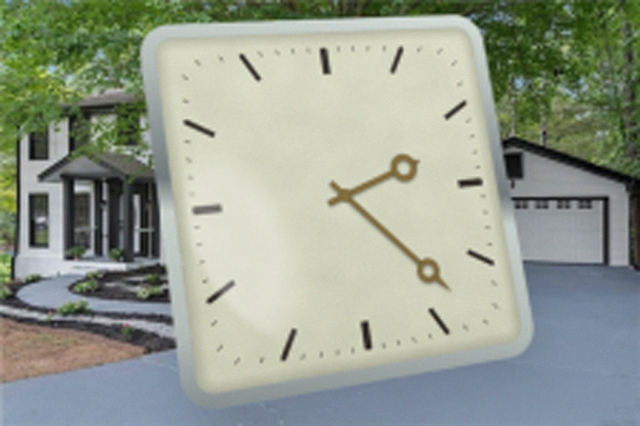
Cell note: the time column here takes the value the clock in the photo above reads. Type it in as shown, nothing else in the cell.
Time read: 2:23
